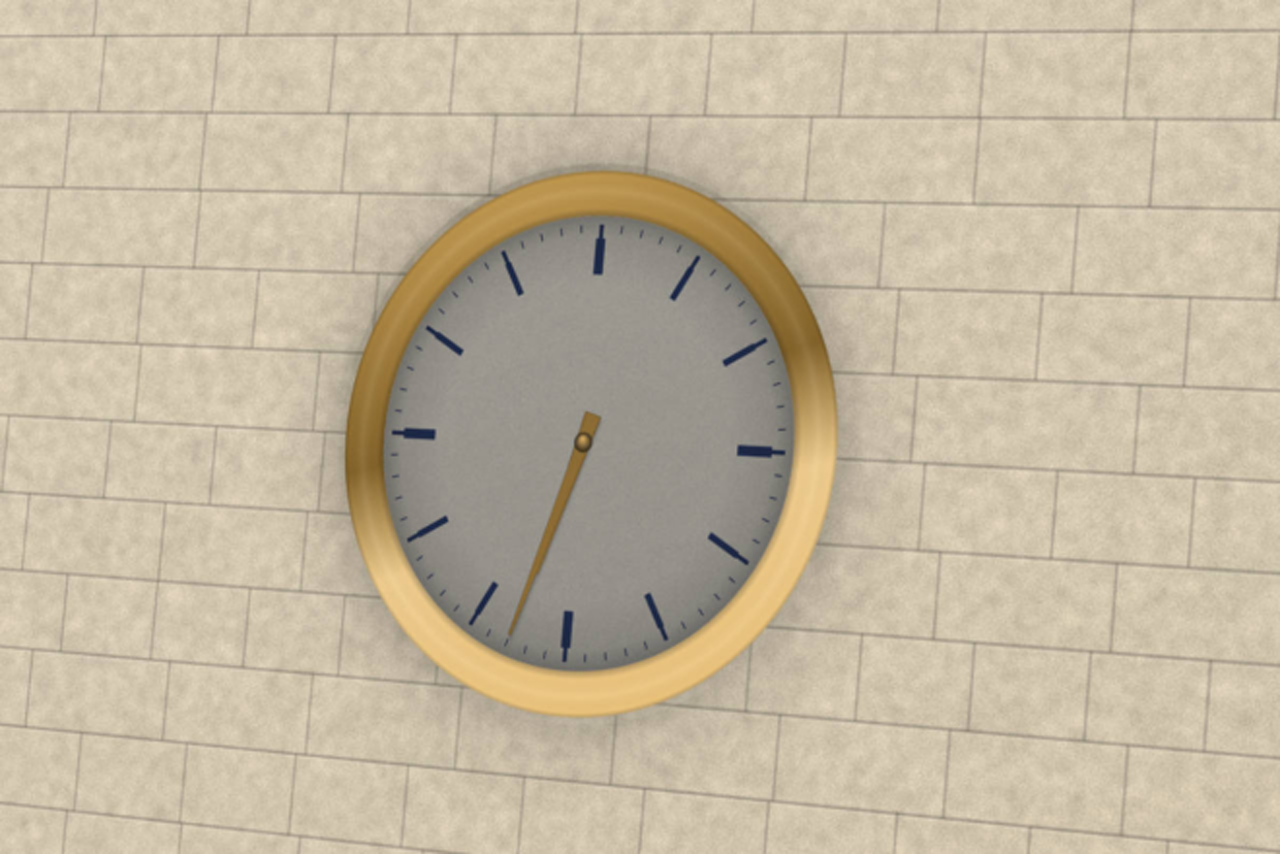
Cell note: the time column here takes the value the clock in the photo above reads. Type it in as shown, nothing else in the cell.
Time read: 6:33
